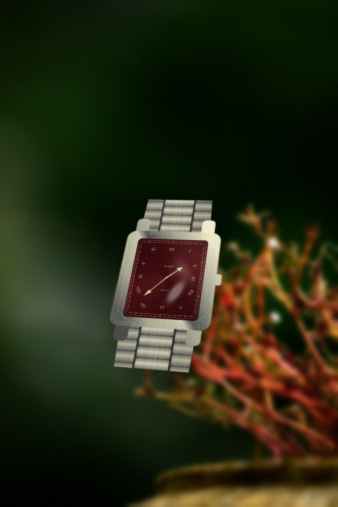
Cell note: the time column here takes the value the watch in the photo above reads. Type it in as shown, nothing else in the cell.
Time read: 1:37
